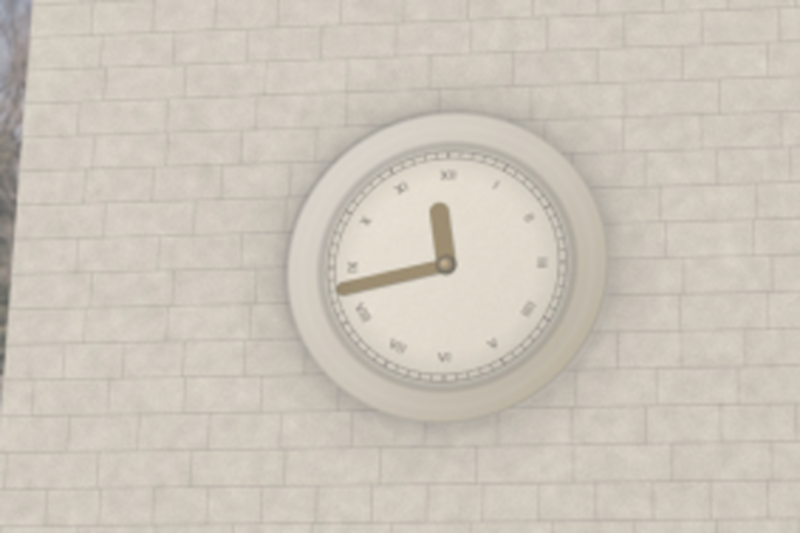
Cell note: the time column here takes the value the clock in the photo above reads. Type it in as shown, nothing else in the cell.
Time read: 11:43
